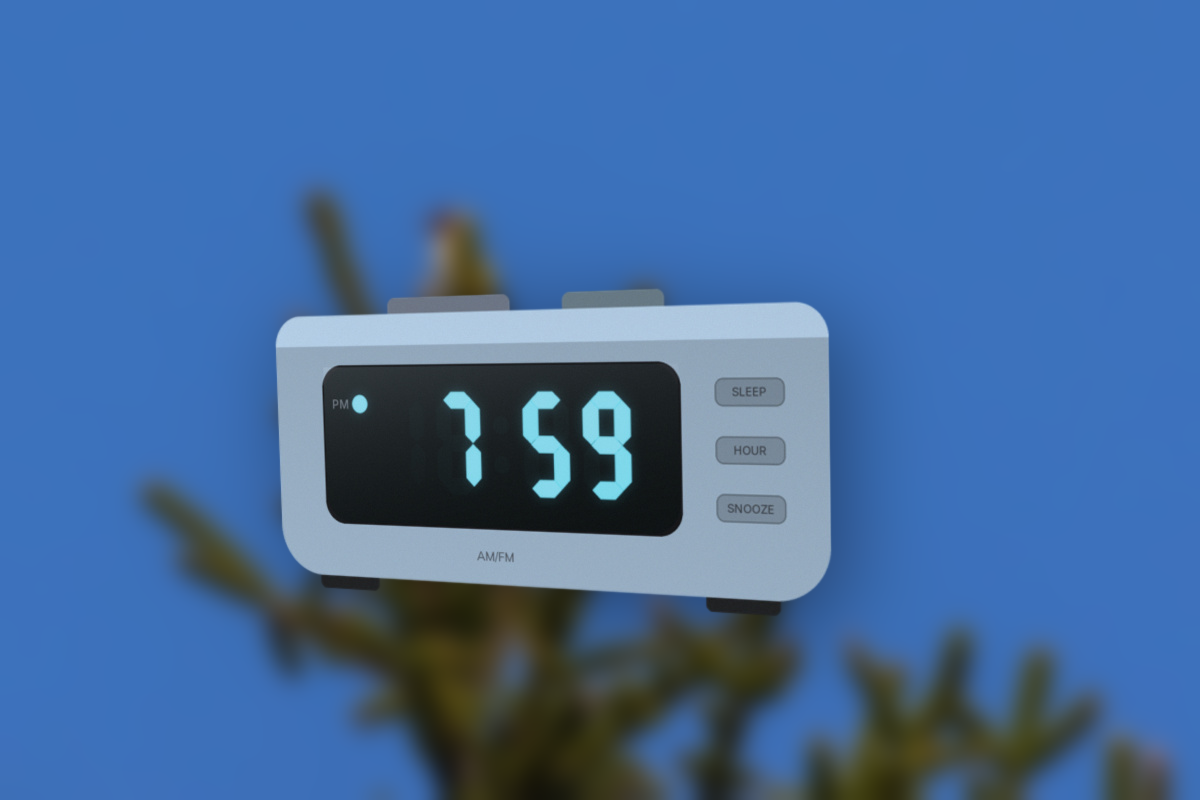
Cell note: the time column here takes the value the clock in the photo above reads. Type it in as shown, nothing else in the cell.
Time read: 7:59
